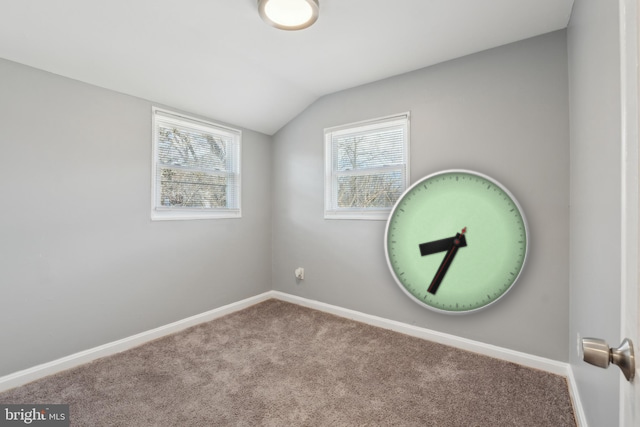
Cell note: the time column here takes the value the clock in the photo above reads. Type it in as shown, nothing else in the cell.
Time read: 8:34:35
